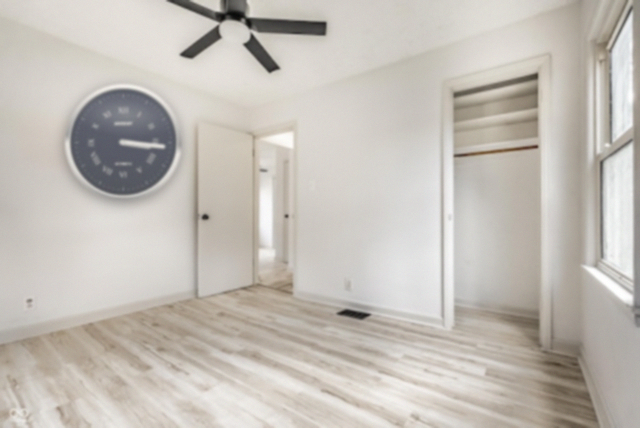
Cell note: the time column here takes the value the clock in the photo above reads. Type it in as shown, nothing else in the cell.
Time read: 3:16
